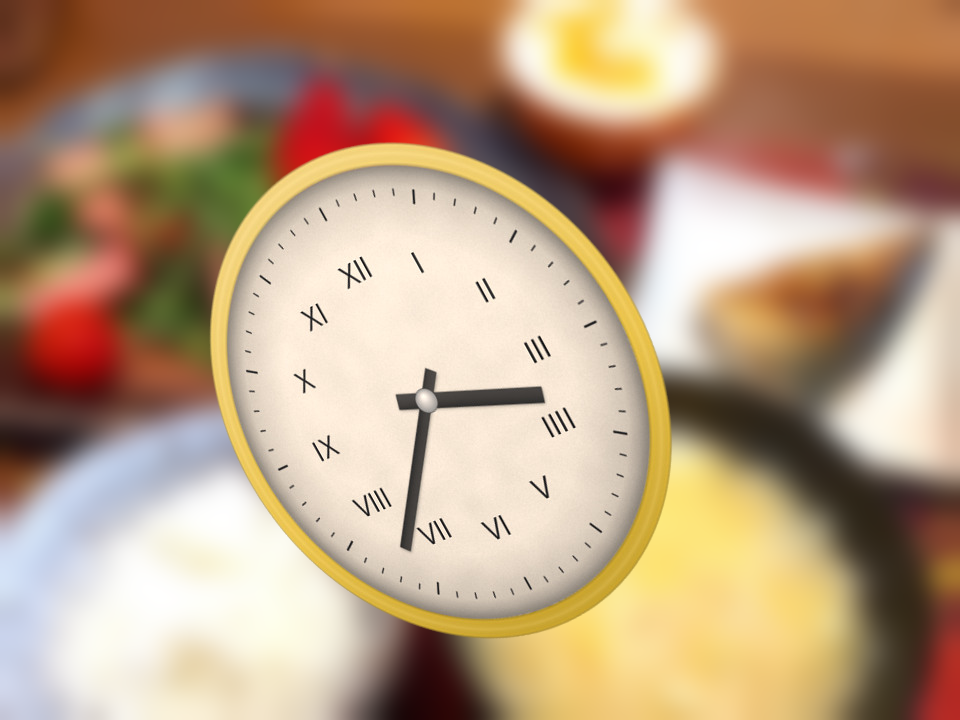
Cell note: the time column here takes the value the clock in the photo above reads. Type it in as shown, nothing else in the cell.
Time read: 3:37
